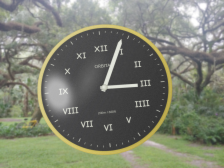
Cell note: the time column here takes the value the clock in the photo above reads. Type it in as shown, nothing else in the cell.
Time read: 3:04
